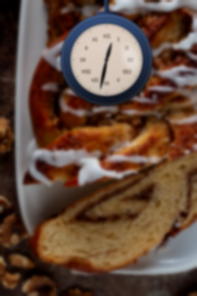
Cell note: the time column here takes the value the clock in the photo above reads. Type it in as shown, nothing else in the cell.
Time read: 12:32
